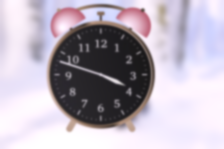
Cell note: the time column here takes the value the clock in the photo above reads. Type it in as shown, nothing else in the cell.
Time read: 3:48
